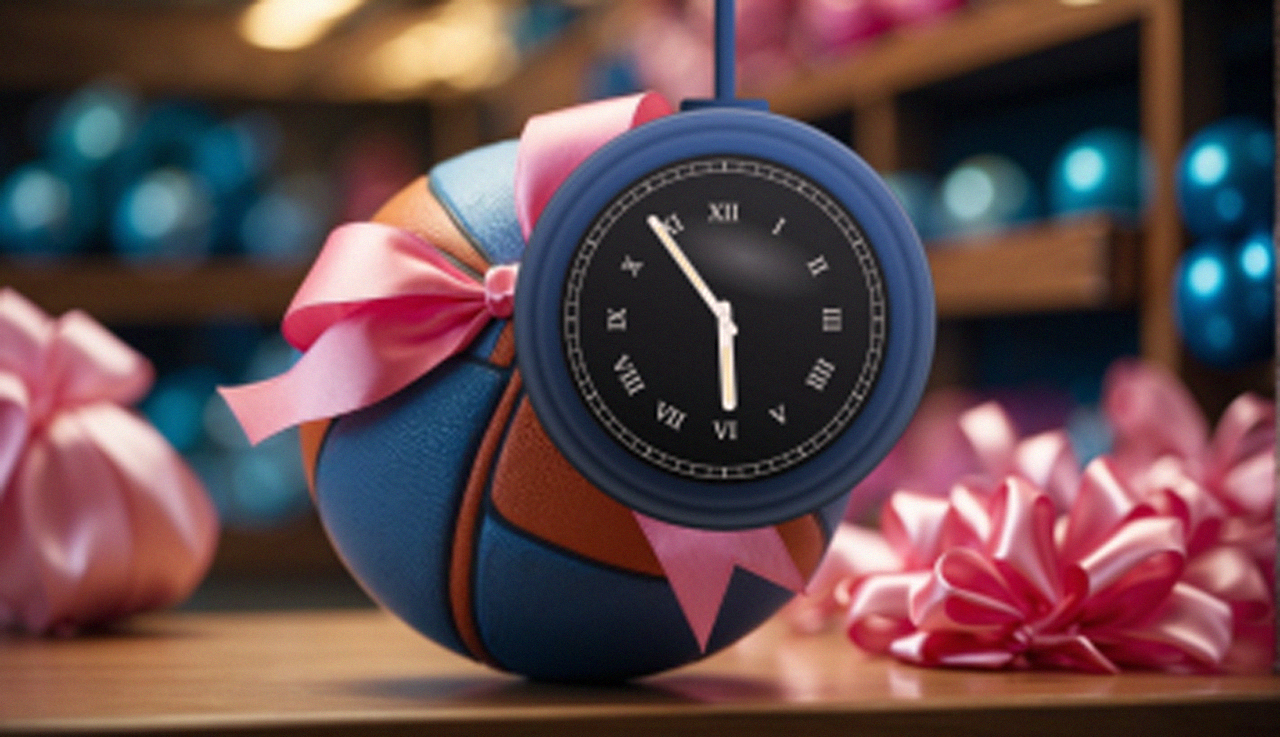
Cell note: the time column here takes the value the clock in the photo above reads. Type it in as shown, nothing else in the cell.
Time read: 5:54
